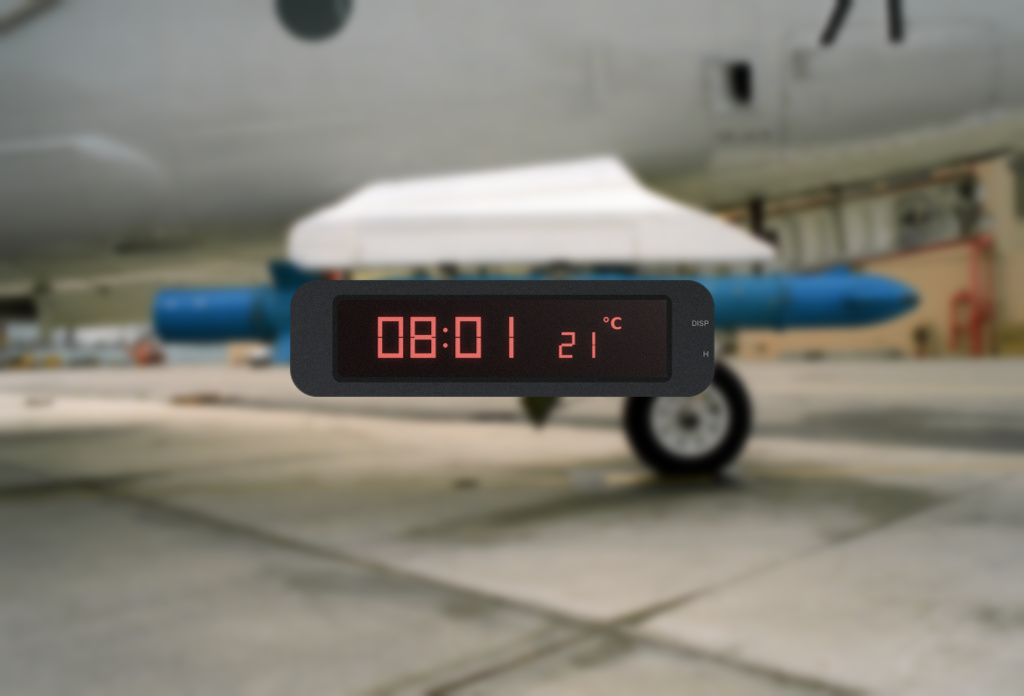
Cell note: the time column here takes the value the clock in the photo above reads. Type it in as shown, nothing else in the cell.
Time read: 8:01
